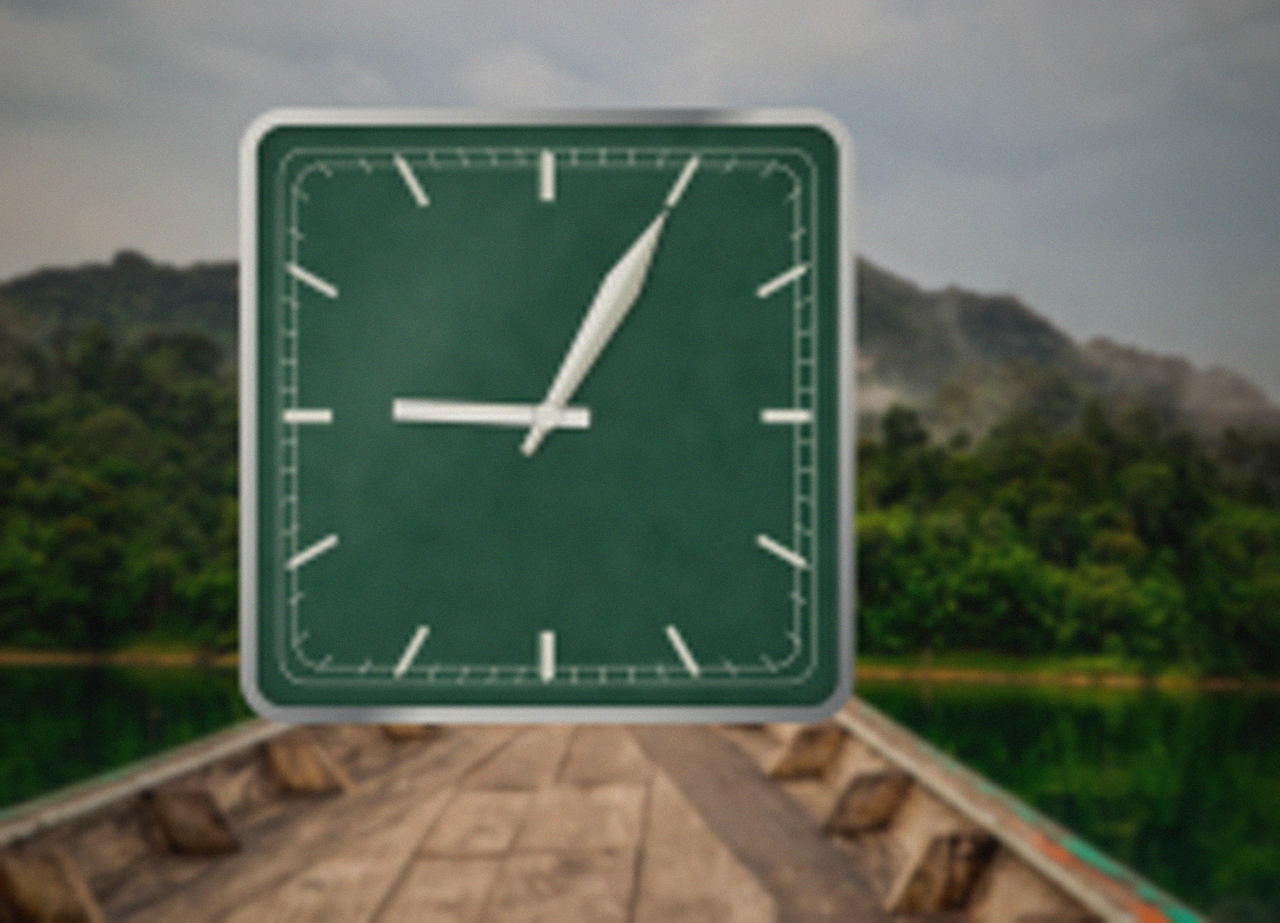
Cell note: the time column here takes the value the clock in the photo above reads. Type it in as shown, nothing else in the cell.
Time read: 9:05
